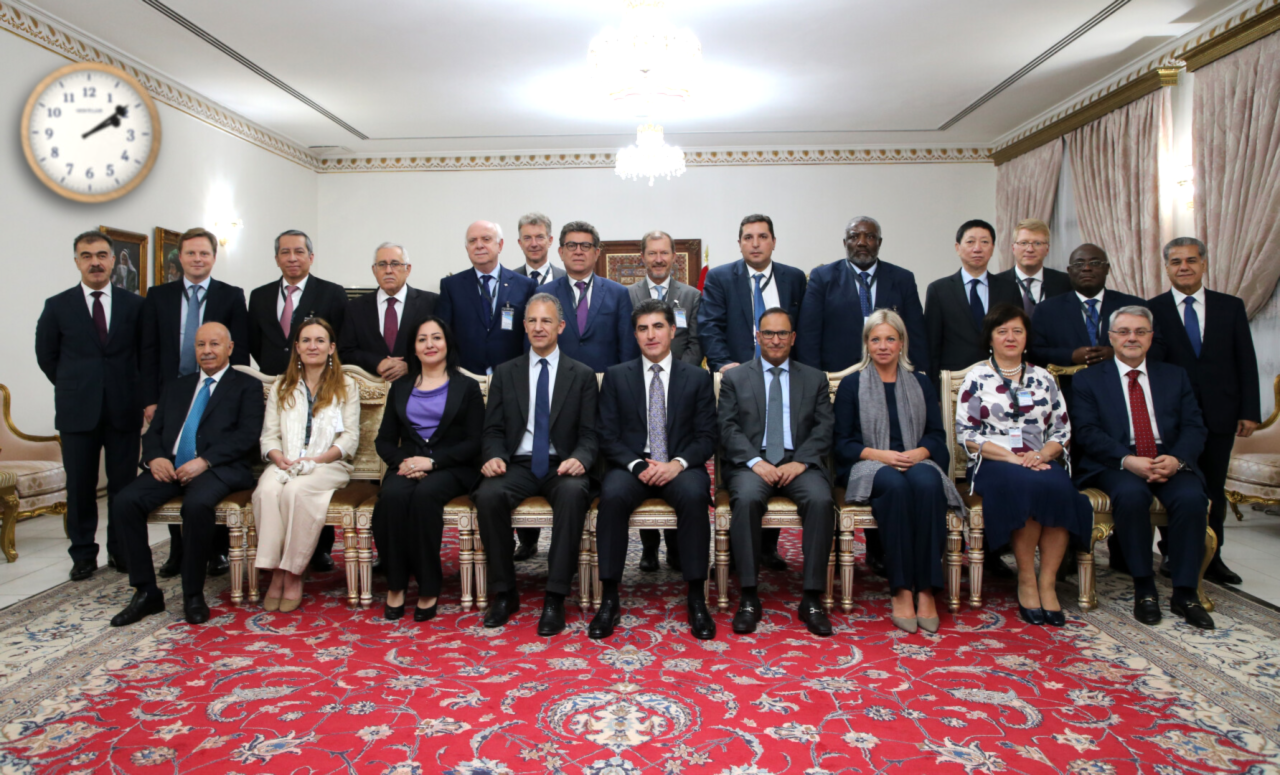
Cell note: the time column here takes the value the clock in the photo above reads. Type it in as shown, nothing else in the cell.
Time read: 2:09
